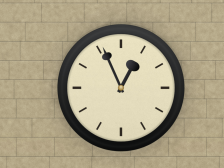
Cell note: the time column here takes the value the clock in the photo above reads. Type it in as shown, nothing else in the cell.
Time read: 12:56
